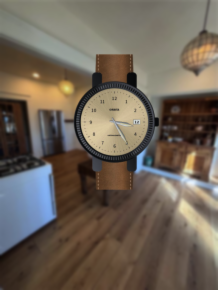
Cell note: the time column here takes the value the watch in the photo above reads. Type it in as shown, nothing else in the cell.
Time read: 3:25
